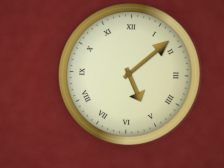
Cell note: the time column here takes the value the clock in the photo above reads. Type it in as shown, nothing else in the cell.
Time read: 5:08
